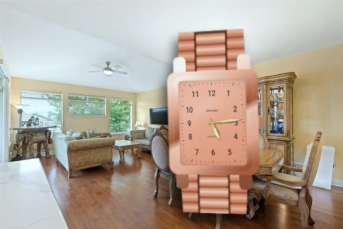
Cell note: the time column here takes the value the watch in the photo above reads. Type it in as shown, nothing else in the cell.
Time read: 5:14
